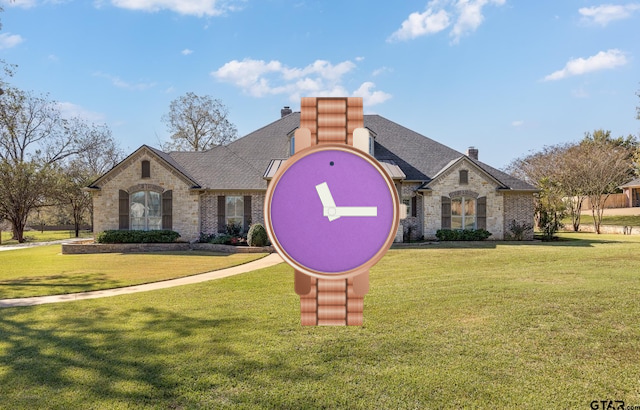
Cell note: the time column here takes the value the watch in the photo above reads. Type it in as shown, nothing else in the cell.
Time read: 11:15
